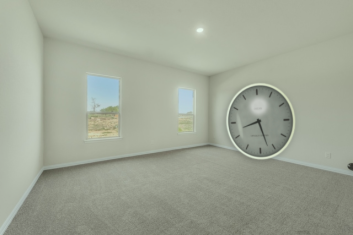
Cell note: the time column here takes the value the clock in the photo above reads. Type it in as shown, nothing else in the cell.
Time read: 8:27
